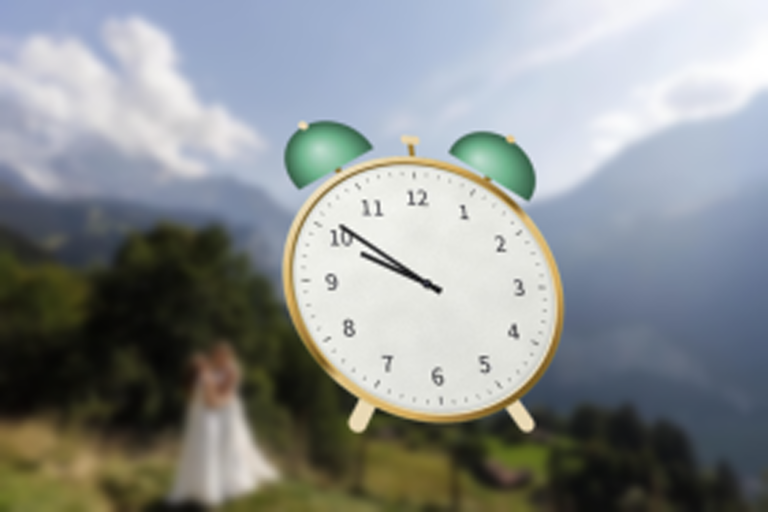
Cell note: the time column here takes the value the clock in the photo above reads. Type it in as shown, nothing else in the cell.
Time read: 9:51
